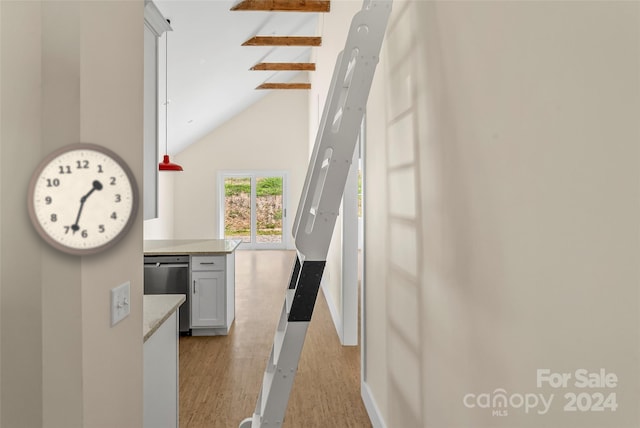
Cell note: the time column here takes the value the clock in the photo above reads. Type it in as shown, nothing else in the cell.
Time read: 1:33
